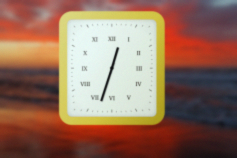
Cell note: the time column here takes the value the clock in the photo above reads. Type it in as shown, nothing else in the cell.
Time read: 12:33
